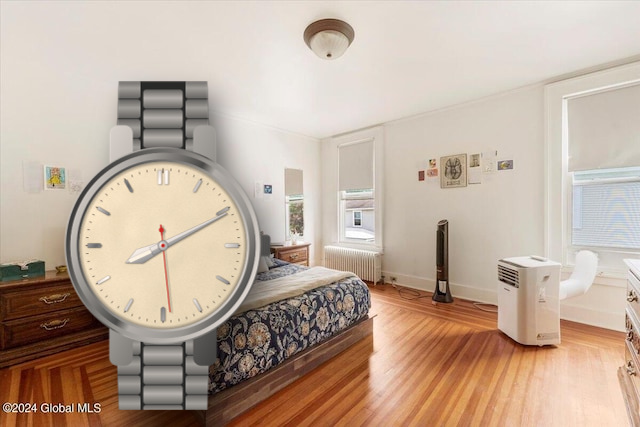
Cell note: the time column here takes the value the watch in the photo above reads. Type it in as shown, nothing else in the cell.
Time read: 8:10:29
